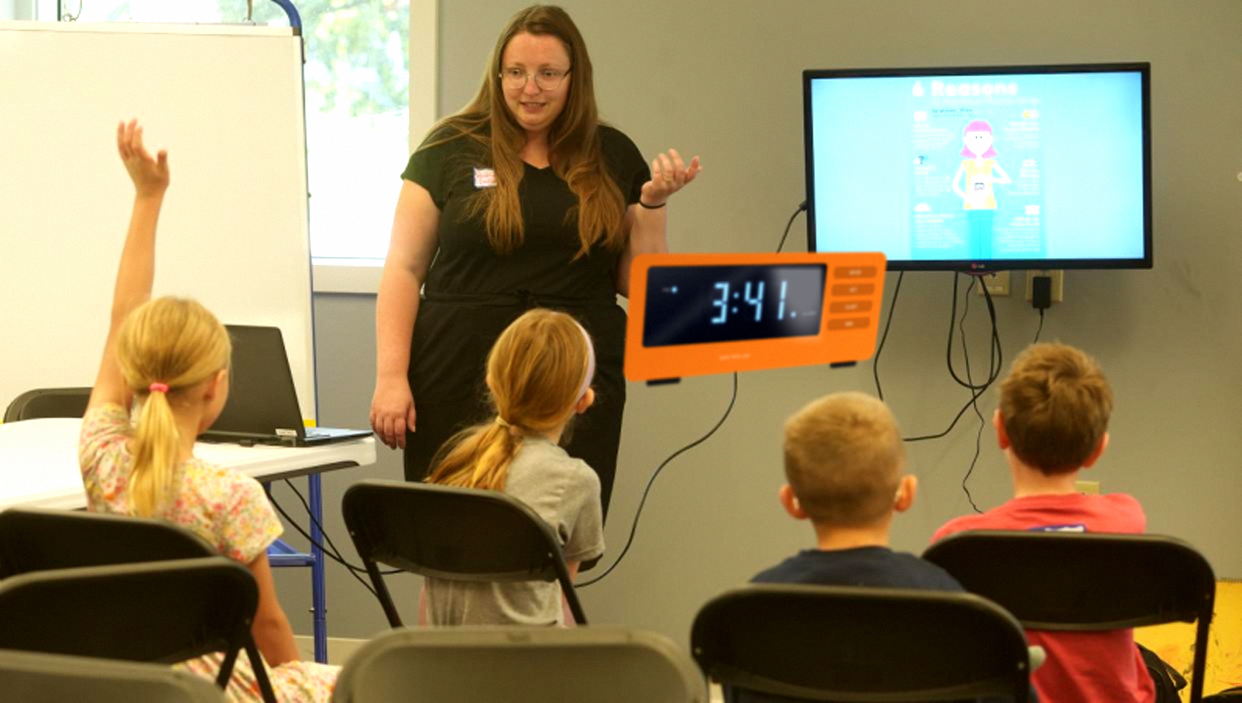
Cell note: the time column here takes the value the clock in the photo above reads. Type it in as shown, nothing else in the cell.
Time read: 3:41
